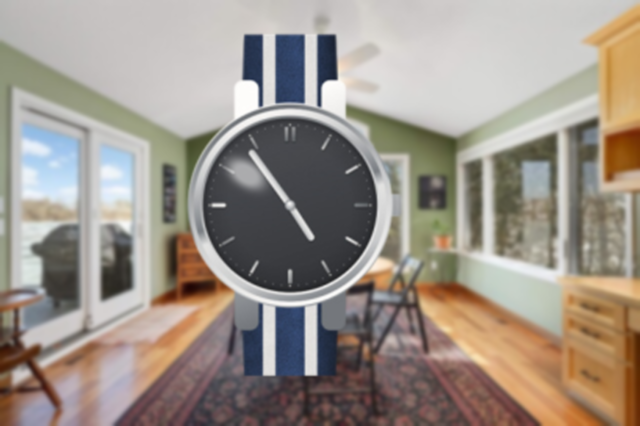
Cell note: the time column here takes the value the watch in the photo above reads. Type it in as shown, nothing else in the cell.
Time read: 4:54
